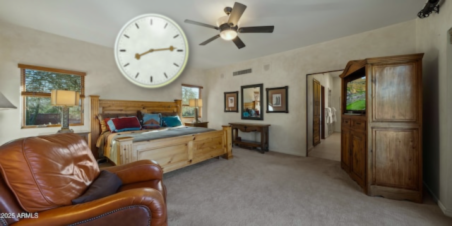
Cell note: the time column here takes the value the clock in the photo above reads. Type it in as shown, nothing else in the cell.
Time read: 8:14
